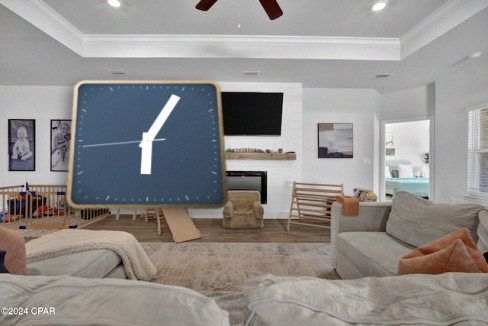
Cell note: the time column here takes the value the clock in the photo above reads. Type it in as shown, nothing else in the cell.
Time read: 6:04:44
